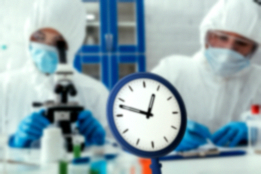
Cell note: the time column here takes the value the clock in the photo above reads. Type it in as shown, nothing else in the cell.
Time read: 12:48
